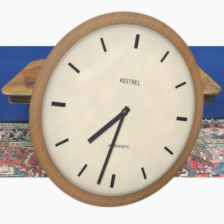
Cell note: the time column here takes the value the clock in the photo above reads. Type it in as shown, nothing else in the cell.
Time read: 7:32
